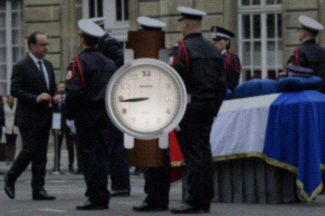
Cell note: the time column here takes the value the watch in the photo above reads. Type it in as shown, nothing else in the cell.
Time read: 8:44
